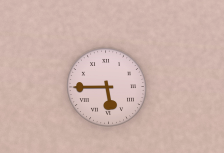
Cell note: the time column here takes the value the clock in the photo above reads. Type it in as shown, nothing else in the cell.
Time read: 5:45
